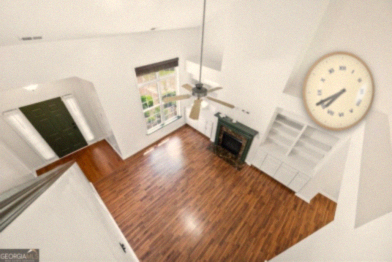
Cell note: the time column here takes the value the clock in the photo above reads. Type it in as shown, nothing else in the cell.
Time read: 7:41
